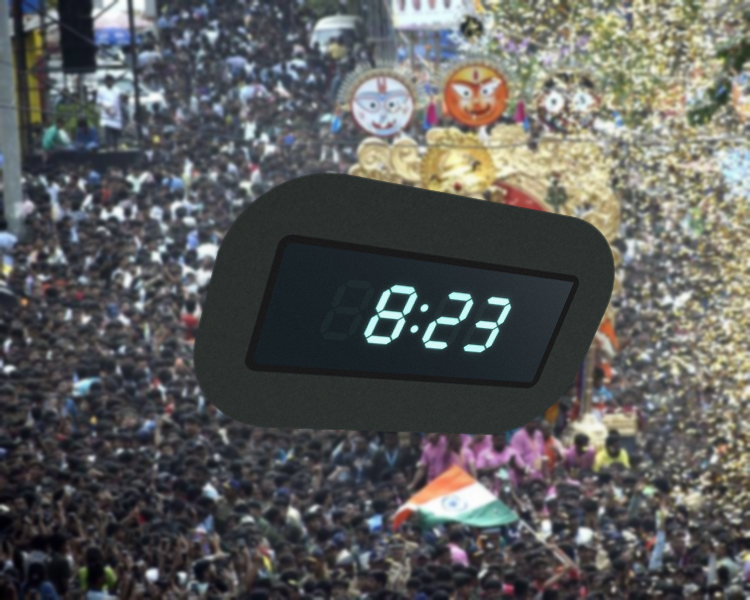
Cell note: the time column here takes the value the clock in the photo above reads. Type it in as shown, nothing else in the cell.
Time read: 8:23
